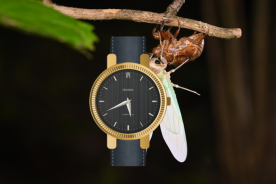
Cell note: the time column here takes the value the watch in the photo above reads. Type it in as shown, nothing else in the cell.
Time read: 5:41
